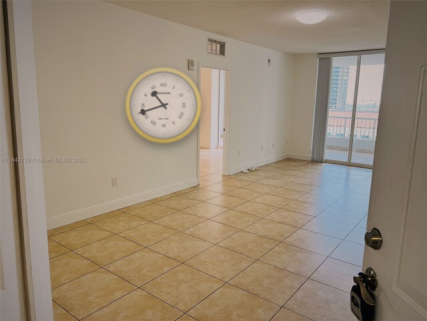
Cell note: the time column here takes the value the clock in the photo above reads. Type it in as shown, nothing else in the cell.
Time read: 10:42
